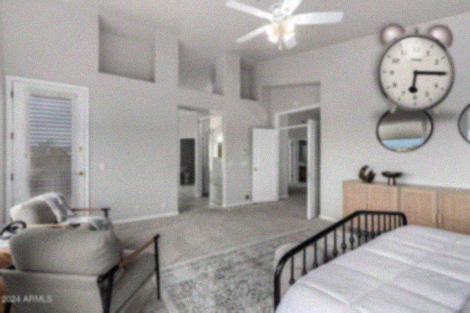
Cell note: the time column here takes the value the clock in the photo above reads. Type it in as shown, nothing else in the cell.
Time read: 6:15
